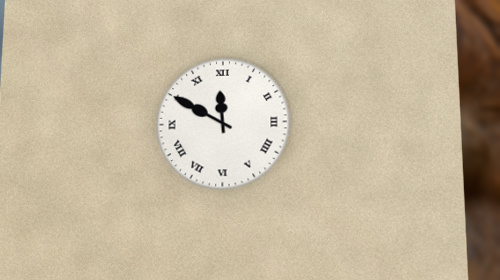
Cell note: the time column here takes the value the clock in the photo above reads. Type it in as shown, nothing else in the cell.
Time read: 11:50
